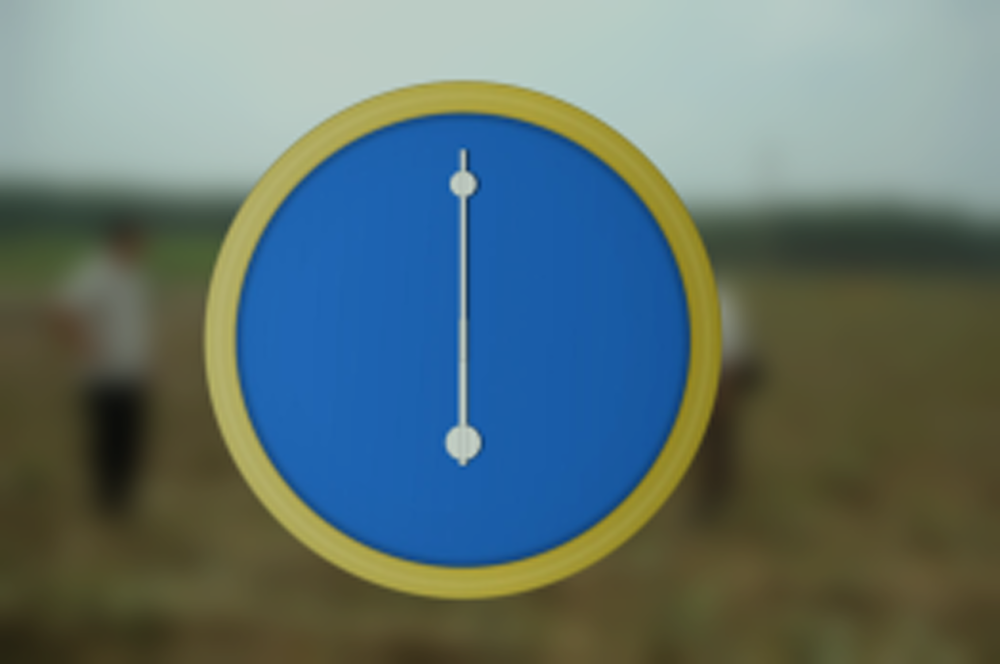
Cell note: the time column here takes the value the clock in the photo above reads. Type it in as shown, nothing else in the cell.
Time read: 6:00
